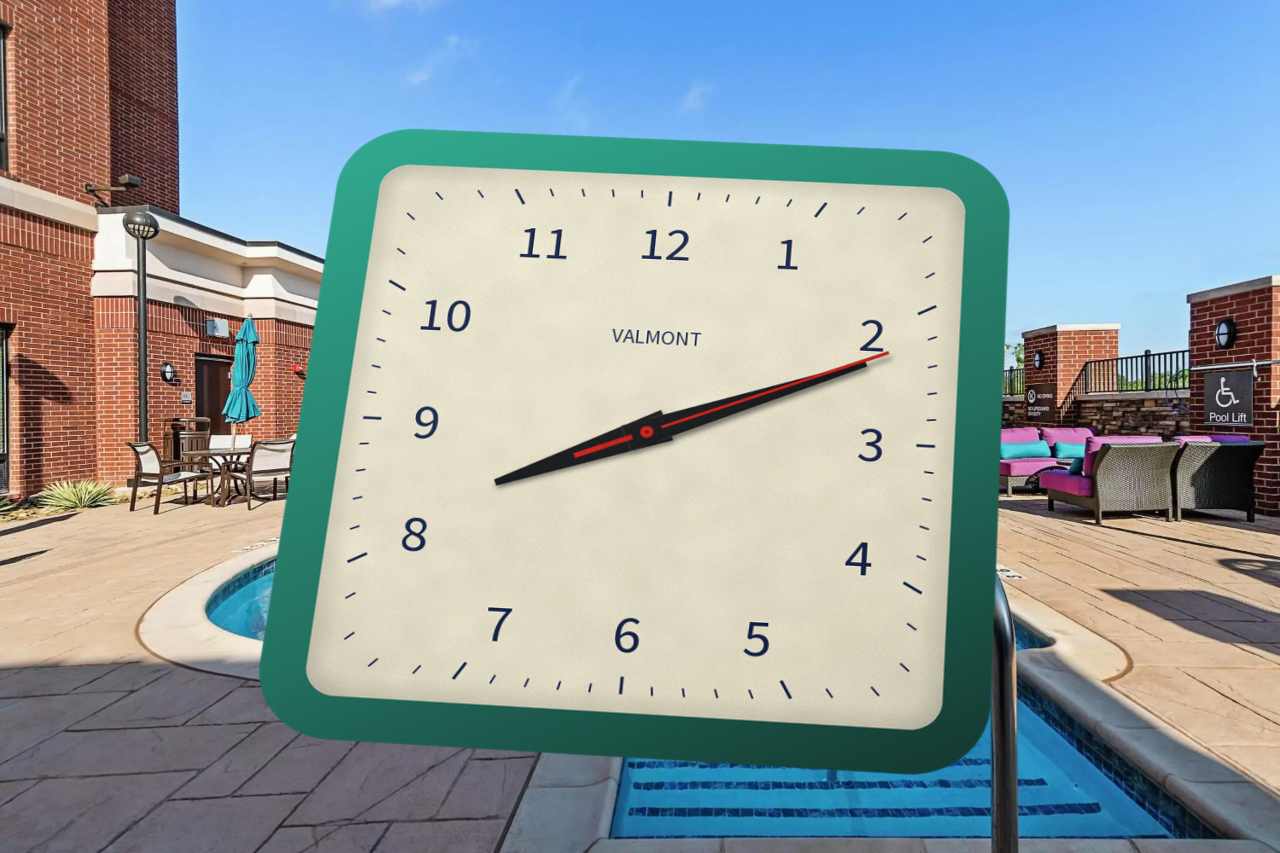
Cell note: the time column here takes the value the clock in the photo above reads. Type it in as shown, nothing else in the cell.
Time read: 8:11:11
